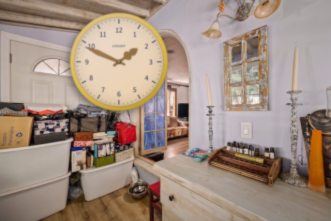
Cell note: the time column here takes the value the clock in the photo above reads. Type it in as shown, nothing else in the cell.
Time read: 1:49
